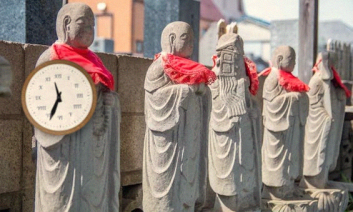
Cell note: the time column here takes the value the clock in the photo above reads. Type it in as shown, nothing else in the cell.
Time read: 11:34
